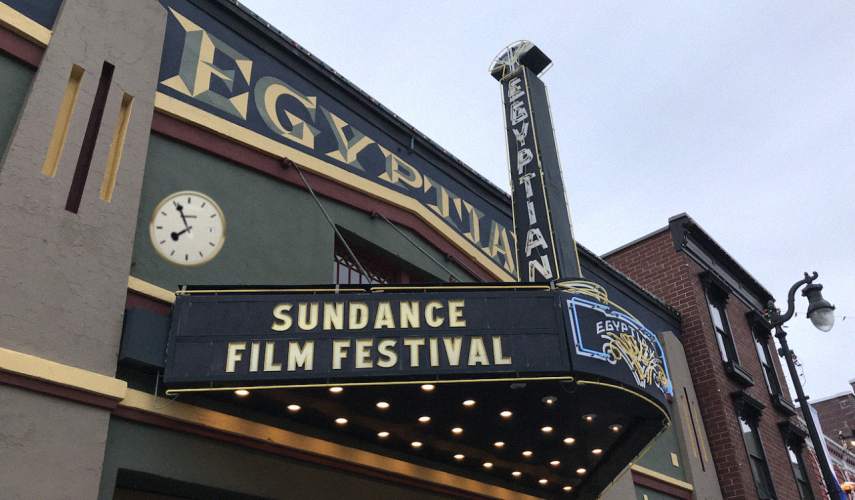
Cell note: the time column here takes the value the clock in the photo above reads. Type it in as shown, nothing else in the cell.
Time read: 7:56
